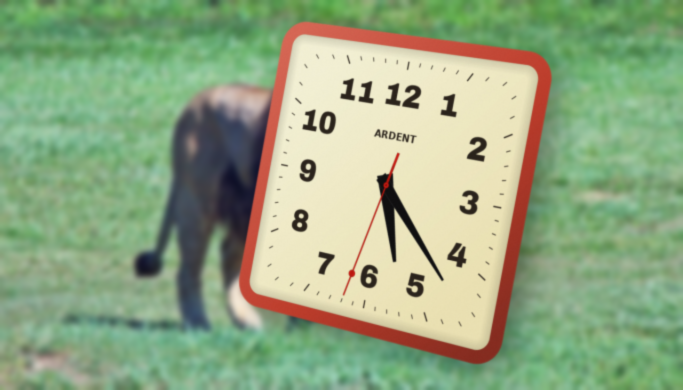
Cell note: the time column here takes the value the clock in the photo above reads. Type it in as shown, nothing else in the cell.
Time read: 5:22:32
